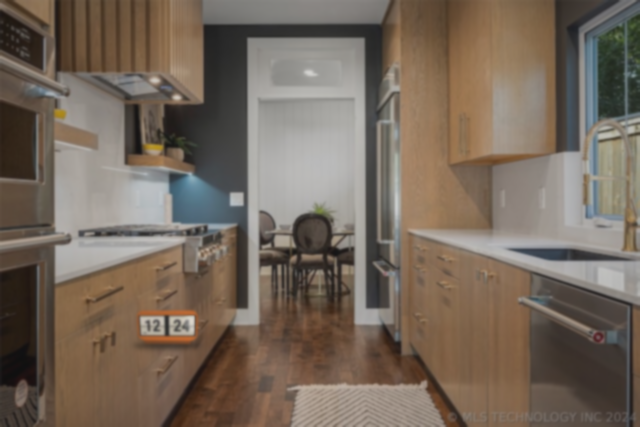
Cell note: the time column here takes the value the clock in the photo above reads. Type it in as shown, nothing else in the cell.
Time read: 12:24
